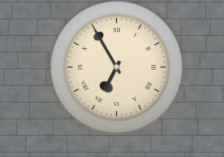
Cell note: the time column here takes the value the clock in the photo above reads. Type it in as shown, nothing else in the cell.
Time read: 6:55
